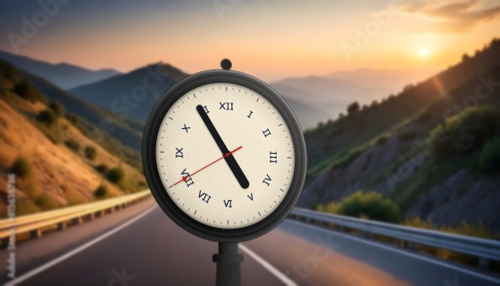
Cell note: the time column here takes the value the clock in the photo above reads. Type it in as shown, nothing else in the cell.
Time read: 4:54:40
